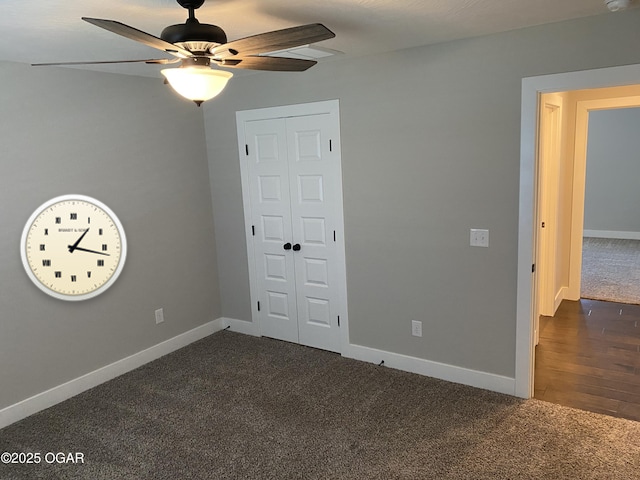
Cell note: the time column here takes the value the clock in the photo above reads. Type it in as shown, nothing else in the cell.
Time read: 1:17
